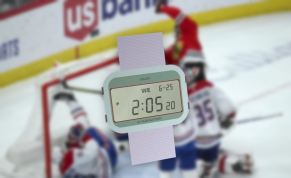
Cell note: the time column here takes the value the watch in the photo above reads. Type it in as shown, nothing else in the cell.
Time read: 2:05:20
